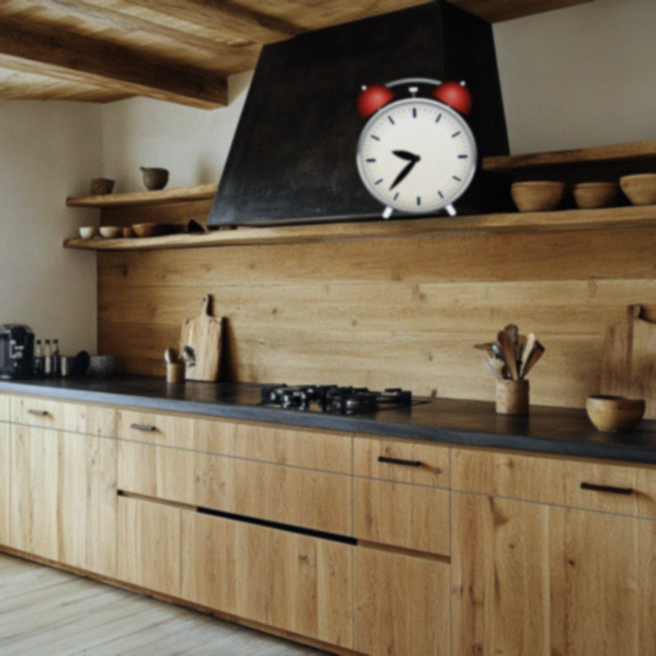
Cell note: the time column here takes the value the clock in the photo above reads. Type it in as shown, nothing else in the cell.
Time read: 9:37
